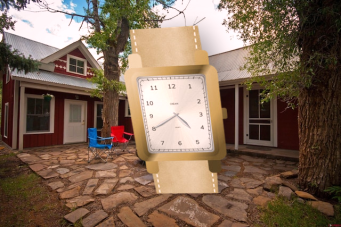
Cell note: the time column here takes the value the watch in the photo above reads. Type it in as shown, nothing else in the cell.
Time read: 4:40
